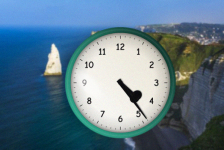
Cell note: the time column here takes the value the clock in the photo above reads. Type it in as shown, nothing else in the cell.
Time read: 4:24
